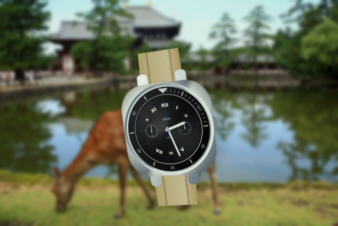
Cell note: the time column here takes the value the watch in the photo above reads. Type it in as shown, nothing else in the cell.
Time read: 2:27
